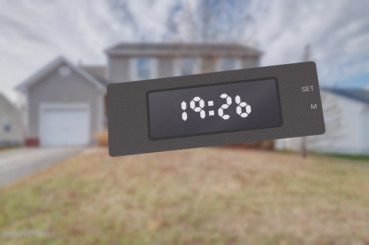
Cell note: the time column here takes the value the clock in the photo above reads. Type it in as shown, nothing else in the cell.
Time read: 19:26
